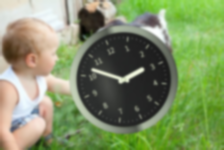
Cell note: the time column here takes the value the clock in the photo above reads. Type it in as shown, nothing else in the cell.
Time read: 2:52
